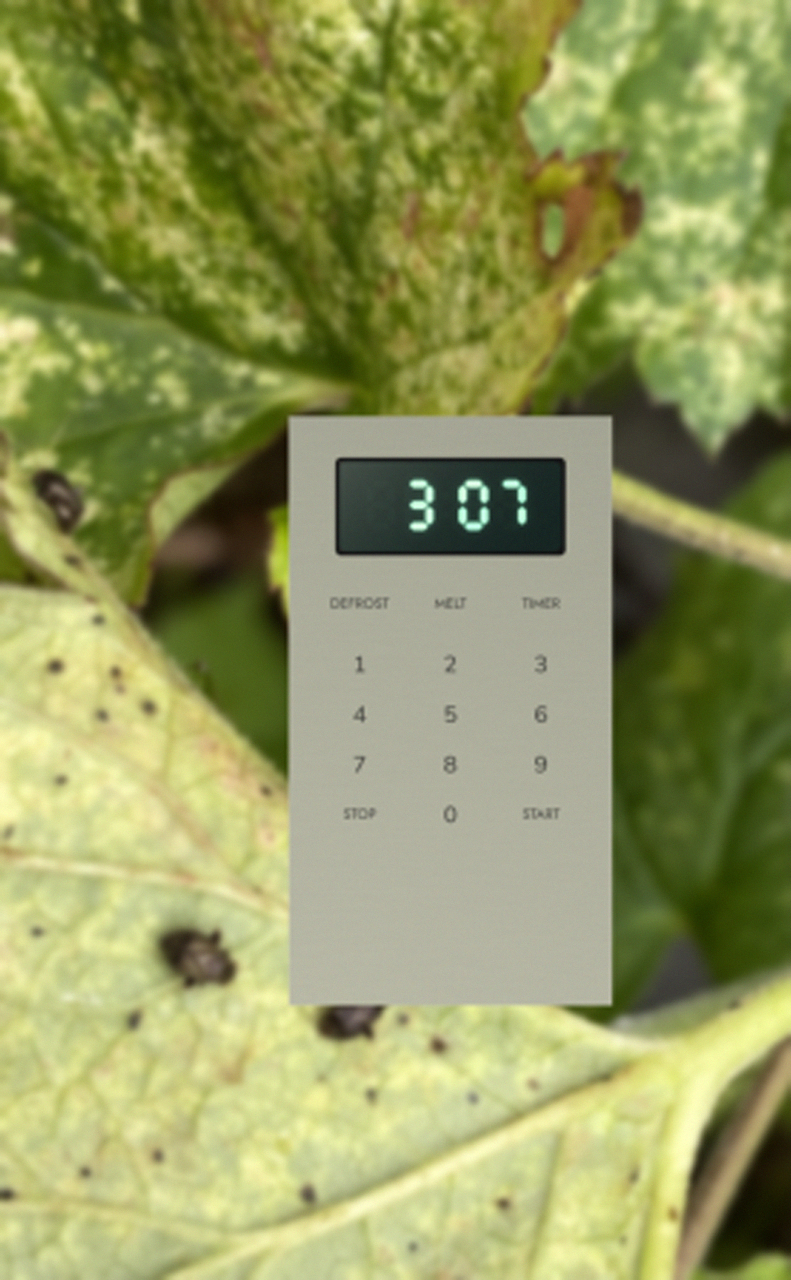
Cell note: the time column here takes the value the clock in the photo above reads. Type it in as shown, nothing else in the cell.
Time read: 3:07
